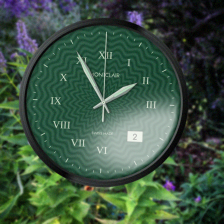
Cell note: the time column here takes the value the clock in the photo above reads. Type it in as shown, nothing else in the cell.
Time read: 1:55:00
